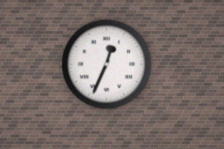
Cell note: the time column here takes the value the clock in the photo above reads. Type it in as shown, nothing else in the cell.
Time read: 12:34
